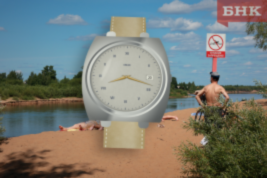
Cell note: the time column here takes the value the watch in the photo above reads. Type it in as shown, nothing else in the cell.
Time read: 8:18
